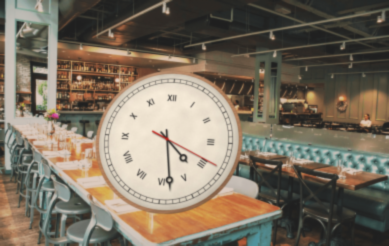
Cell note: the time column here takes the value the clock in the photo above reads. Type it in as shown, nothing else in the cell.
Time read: 4:28:19
